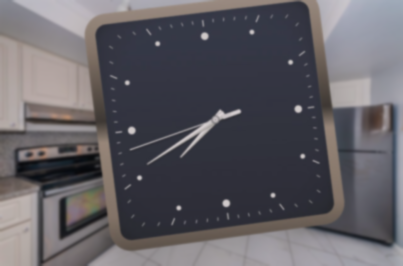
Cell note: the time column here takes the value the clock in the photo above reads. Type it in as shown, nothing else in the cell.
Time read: 7:40:43
